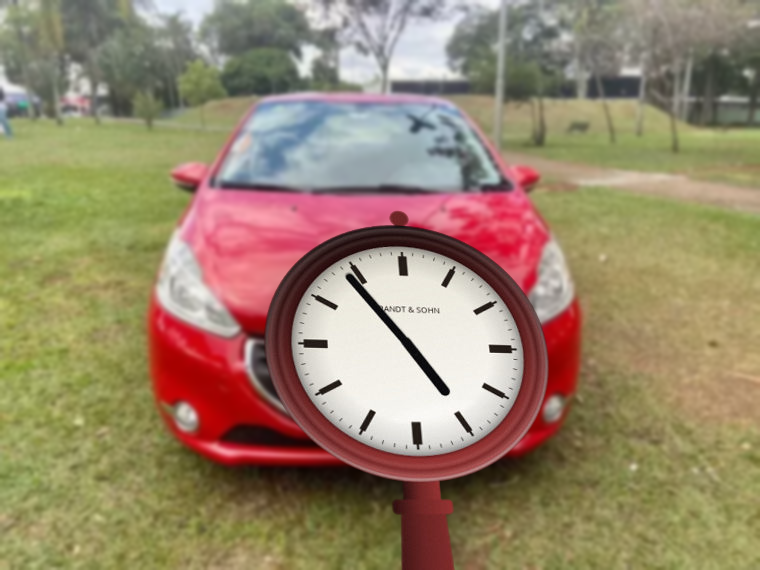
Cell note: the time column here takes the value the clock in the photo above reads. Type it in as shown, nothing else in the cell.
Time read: 4:54
